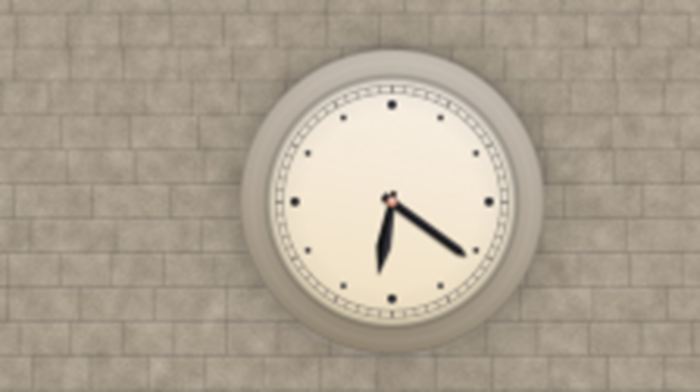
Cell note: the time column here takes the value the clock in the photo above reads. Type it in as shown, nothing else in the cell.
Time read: 6:21
